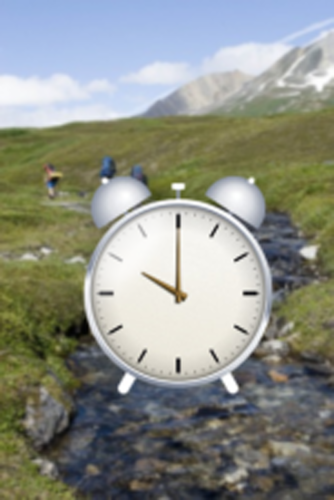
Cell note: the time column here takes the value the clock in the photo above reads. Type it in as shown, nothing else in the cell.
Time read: 10:00
